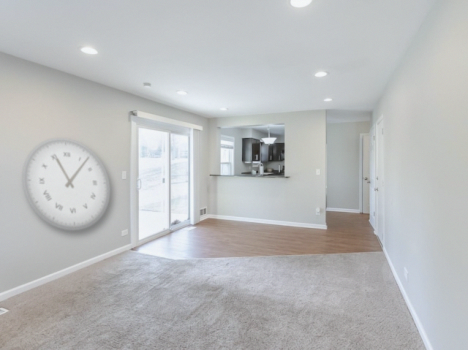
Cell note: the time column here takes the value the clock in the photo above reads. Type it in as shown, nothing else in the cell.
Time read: 11:07
